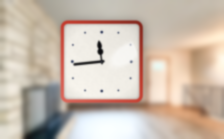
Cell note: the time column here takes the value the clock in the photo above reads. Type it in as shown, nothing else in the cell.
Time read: 11:44
